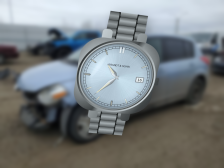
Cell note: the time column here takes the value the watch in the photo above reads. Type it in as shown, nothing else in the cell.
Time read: 10:37
